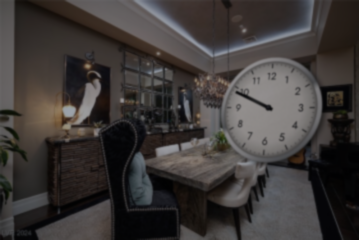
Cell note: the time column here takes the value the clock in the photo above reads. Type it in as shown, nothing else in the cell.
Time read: 9:49
